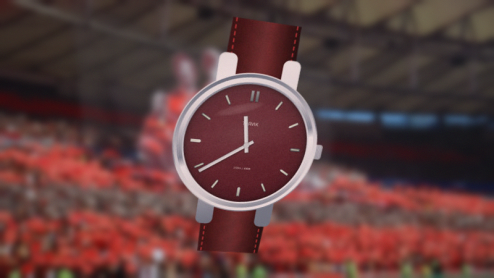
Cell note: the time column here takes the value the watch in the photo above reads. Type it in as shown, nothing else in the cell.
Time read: 11:39
